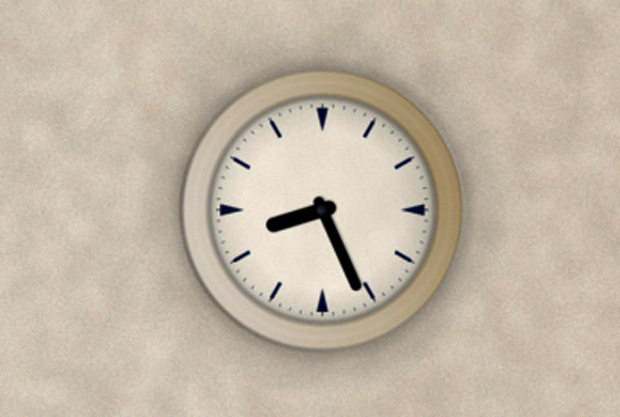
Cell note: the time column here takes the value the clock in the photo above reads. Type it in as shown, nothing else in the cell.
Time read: 8:26
